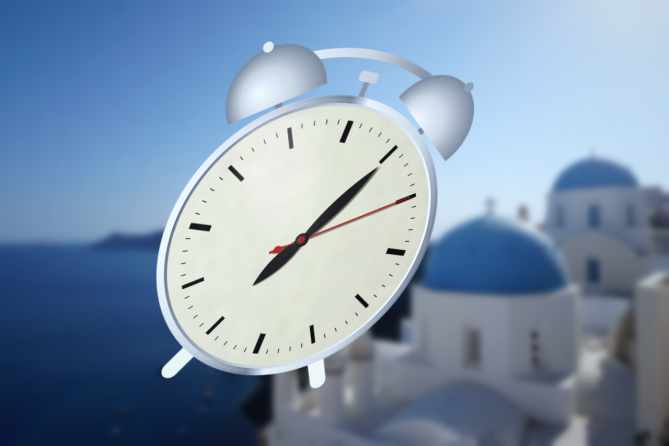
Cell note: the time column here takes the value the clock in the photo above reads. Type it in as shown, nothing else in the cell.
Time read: 7:05:10
